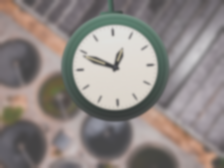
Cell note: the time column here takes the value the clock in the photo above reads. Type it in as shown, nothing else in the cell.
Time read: 12:49
